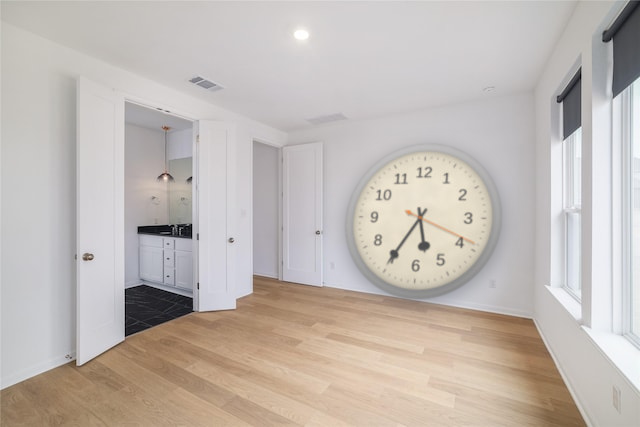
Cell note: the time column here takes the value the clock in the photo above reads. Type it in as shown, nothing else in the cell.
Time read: 5:35:19
